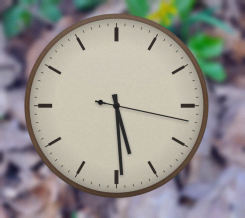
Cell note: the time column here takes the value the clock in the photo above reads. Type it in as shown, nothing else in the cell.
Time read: 5:29:17
